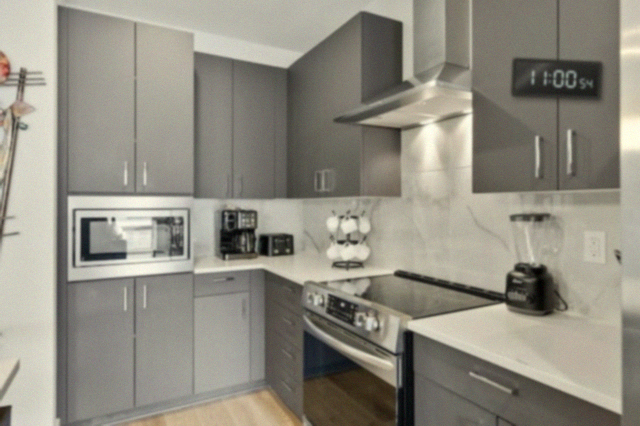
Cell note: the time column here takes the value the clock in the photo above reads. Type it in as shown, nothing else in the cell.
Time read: 11:00
